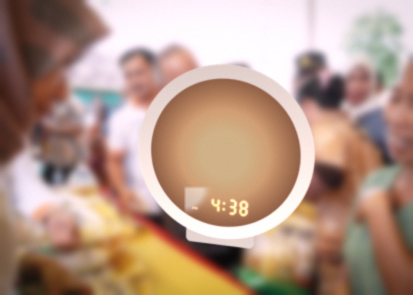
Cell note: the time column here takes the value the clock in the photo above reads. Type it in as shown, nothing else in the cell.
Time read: 4:38
